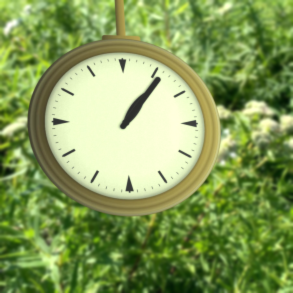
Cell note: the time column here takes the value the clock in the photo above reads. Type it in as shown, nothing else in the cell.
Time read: 1:06
